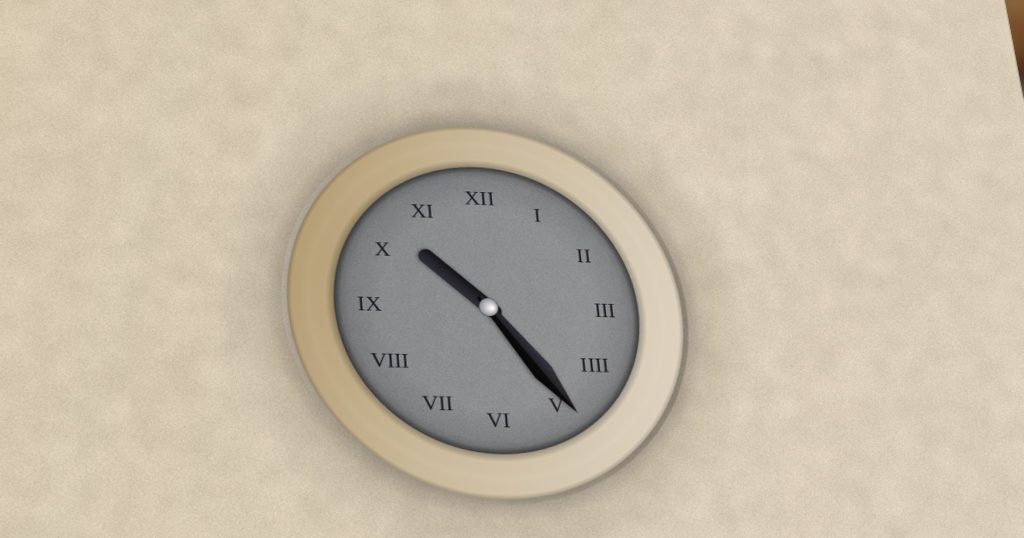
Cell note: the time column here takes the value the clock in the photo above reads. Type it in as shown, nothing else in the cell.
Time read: 10:24
